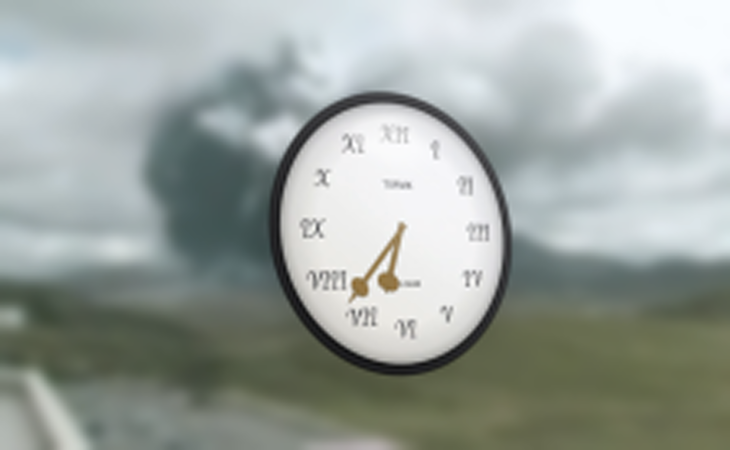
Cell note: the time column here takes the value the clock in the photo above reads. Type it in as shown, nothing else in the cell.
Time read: 6:37
